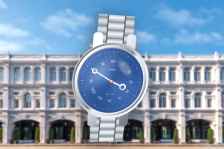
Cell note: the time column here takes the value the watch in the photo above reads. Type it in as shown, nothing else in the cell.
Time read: 3:50
